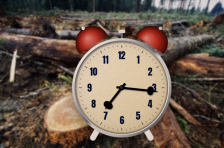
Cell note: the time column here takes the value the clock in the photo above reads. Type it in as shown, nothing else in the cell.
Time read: 7:16
